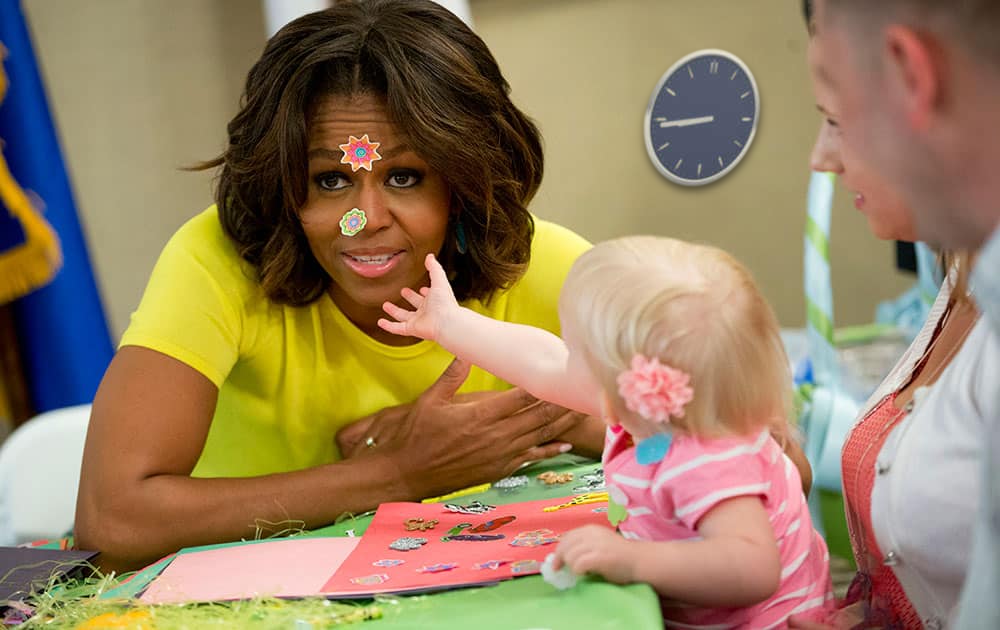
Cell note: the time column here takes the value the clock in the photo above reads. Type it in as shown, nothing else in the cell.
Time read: 8:44
